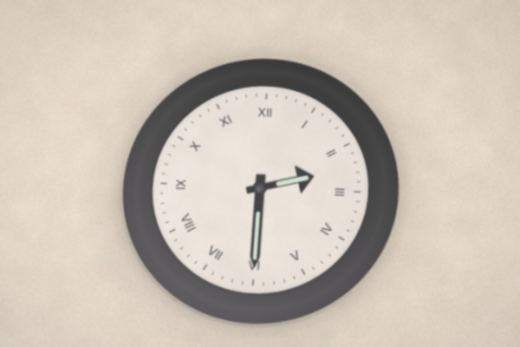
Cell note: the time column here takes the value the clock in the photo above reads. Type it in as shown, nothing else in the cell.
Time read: 2:30
